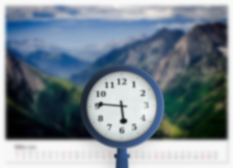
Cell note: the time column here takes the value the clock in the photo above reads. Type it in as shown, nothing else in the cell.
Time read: 5:46
